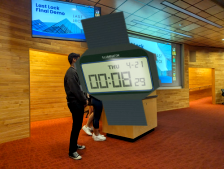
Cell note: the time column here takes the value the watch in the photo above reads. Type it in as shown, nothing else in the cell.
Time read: 0:08:29
